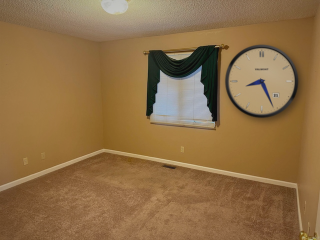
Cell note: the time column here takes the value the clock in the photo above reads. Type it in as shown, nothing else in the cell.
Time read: 8:26
